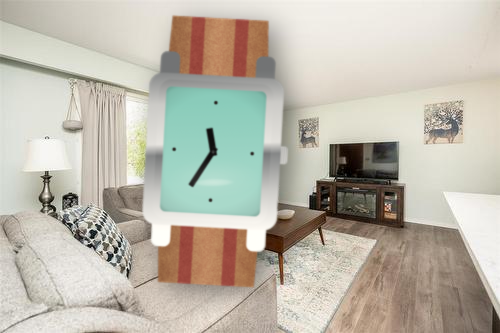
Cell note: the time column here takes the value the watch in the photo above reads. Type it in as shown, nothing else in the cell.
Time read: 11:35
